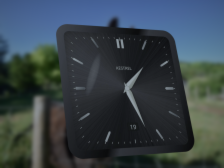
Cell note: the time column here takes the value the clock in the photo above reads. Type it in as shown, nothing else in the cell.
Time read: 1:27
